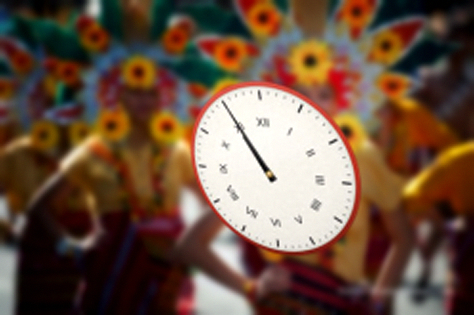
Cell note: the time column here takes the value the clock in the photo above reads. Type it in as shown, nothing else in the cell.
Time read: 10:55
